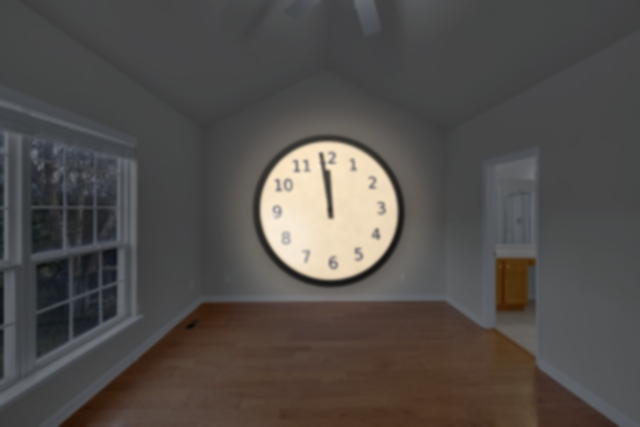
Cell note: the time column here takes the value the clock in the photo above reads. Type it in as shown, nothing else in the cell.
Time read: 11:59
